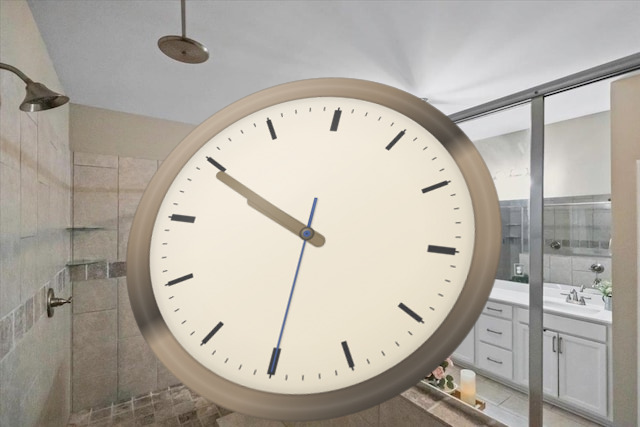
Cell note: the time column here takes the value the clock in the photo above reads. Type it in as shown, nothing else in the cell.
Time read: 9:49:30
